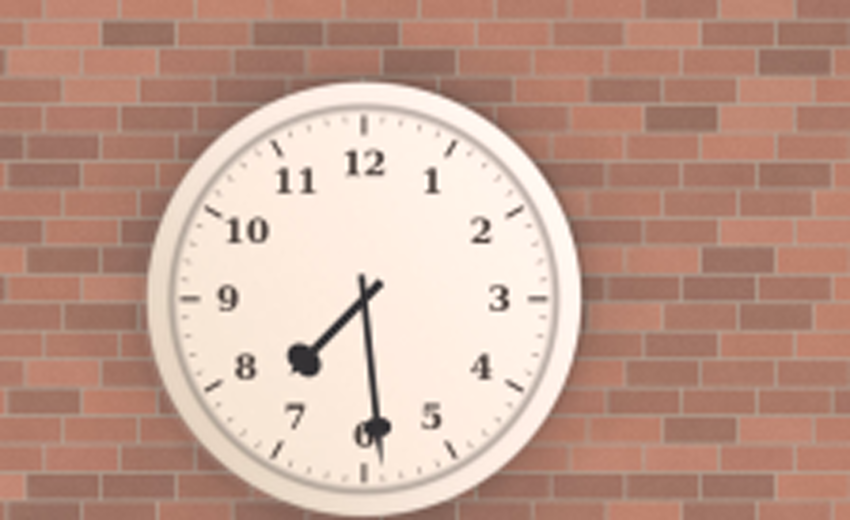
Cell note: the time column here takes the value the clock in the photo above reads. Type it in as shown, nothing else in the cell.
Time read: 7:29
